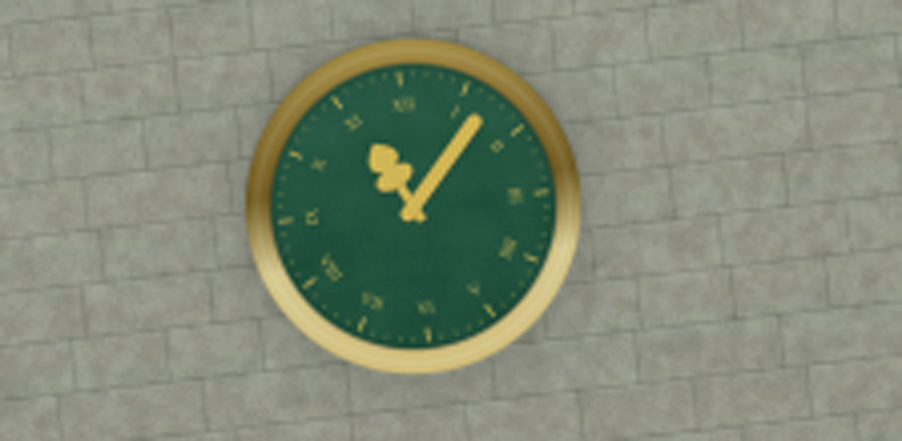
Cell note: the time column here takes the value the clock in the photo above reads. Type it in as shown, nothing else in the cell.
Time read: 11:07
